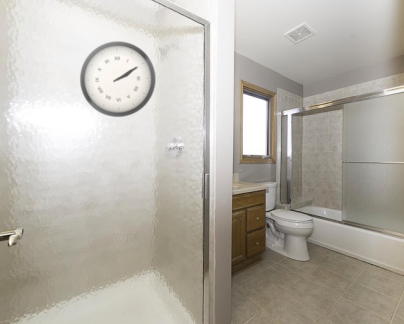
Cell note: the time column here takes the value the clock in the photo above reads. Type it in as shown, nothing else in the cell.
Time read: 2:10
